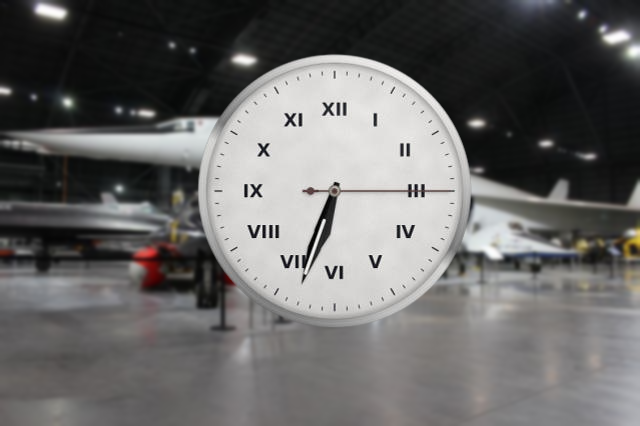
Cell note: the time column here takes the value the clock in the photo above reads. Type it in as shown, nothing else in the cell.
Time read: 6:33:15
